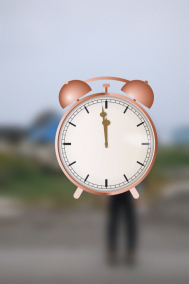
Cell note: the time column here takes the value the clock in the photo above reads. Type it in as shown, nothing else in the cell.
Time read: 11:59
